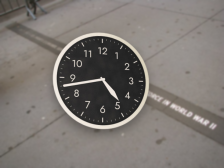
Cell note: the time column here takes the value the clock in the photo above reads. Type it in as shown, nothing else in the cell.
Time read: 4:43
